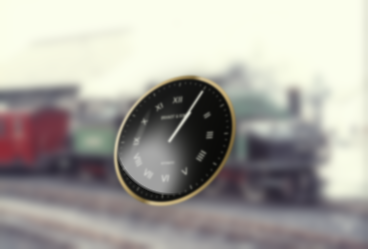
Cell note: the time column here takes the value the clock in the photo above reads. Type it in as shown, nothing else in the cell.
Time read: 1:05
